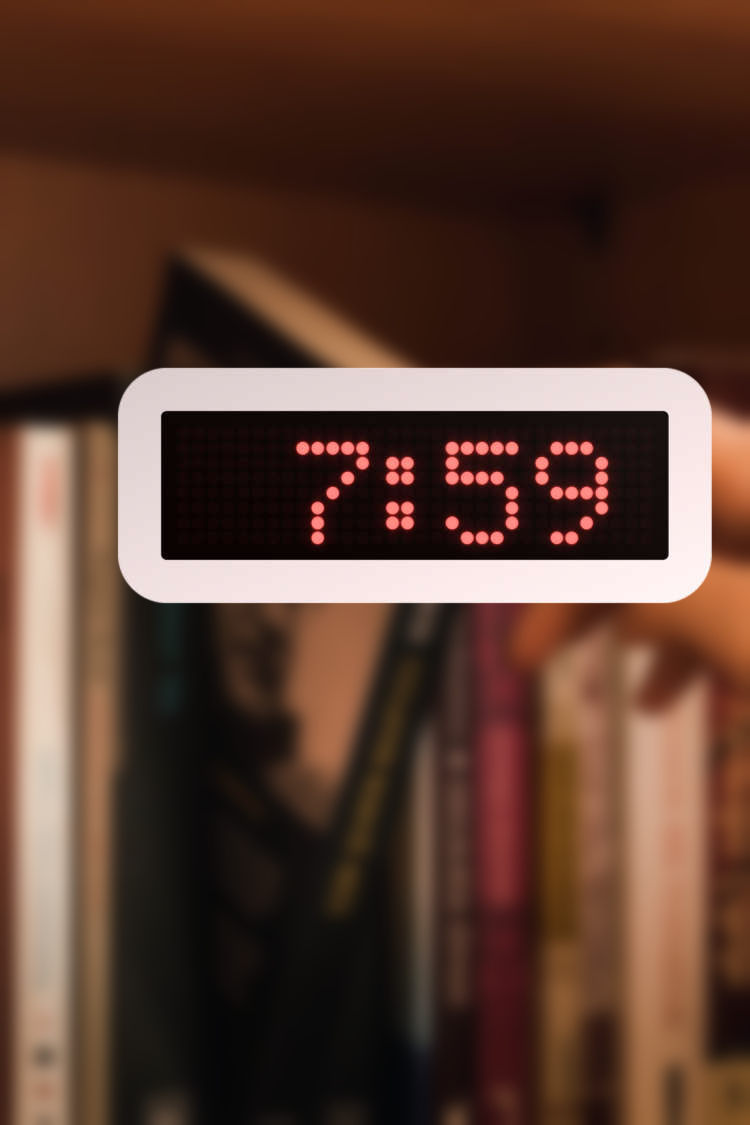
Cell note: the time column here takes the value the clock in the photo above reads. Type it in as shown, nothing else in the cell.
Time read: 7:59
